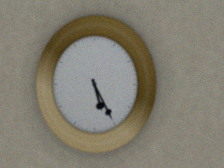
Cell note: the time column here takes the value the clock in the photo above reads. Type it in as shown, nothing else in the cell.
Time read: 5:25
